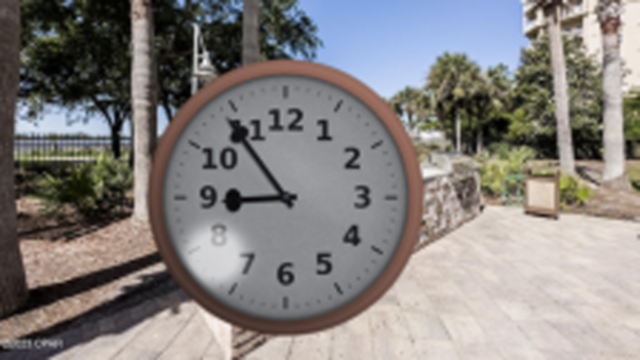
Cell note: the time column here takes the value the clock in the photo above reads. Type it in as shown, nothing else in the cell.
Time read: 8:54
